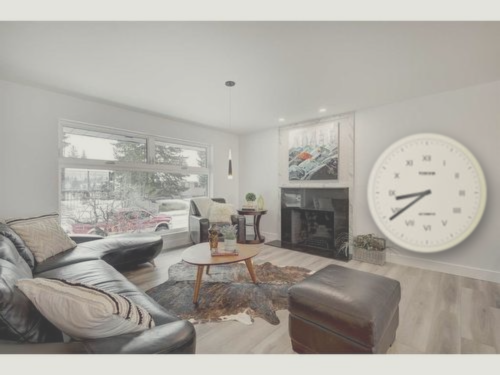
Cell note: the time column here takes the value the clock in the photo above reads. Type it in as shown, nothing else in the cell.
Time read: 8:39
